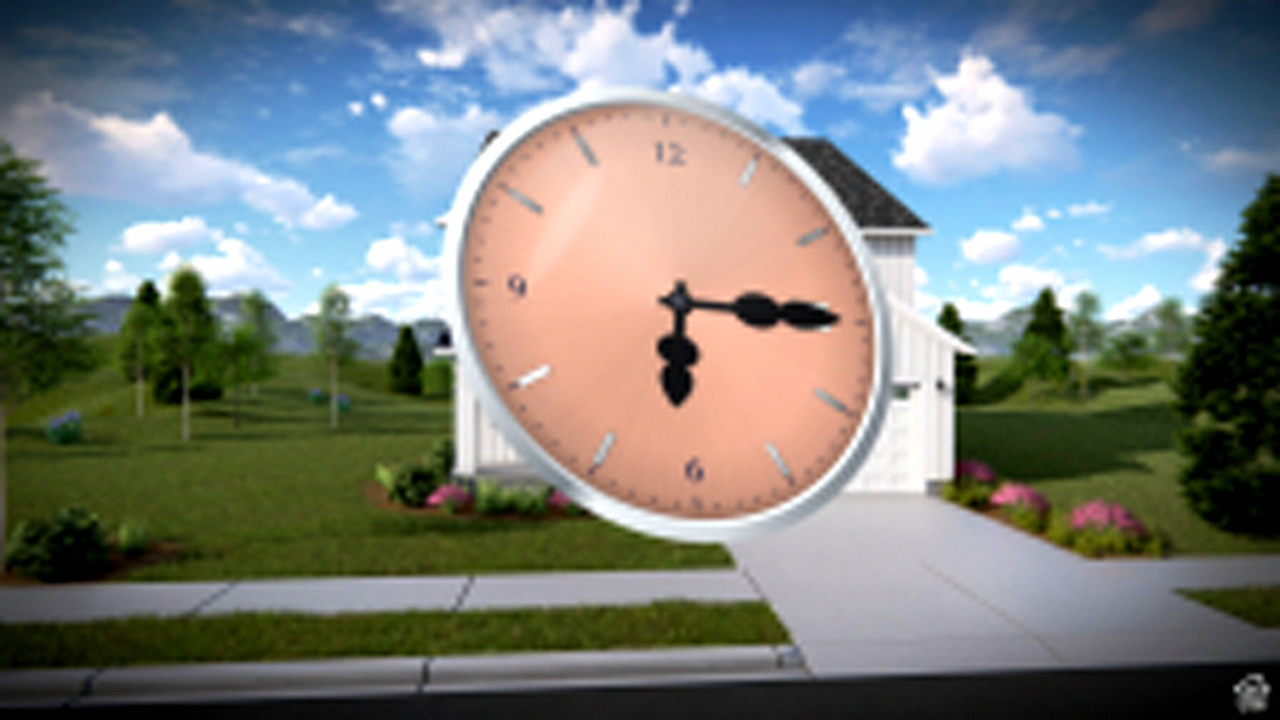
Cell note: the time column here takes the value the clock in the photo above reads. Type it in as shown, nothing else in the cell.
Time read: 6:15
